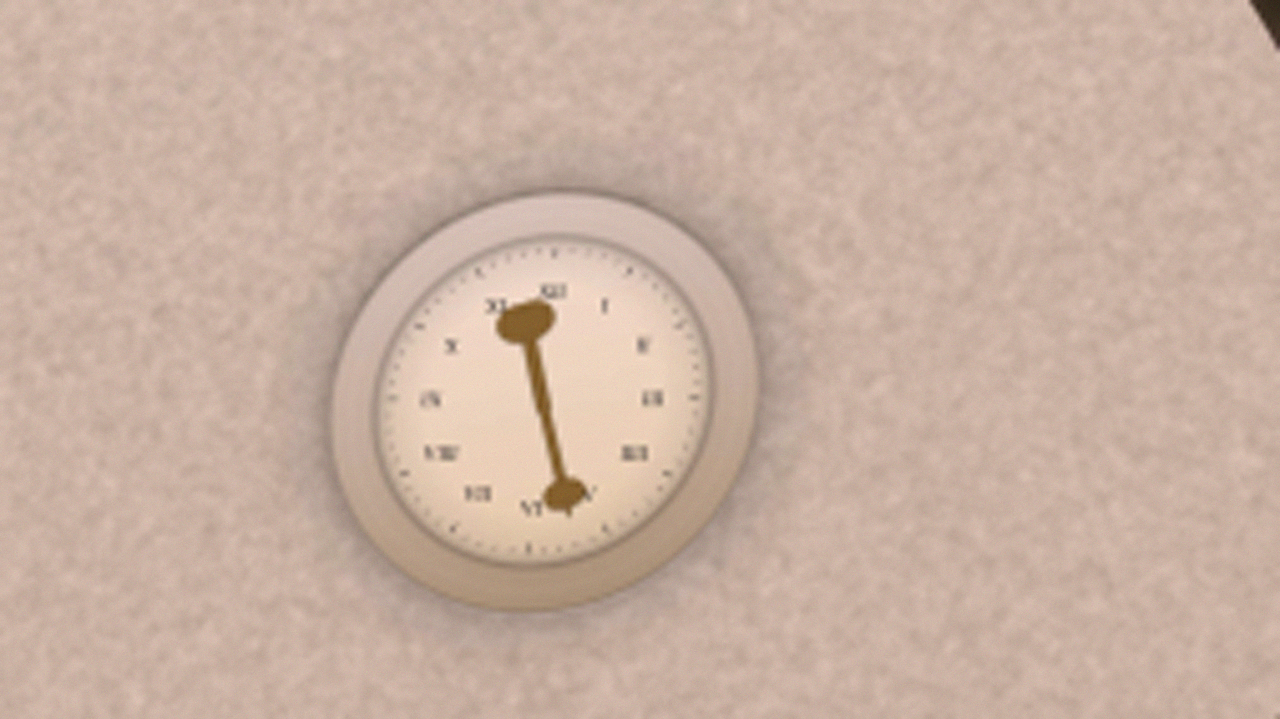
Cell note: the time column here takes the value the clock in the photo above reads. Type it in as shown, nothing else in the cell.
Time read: 11:27
